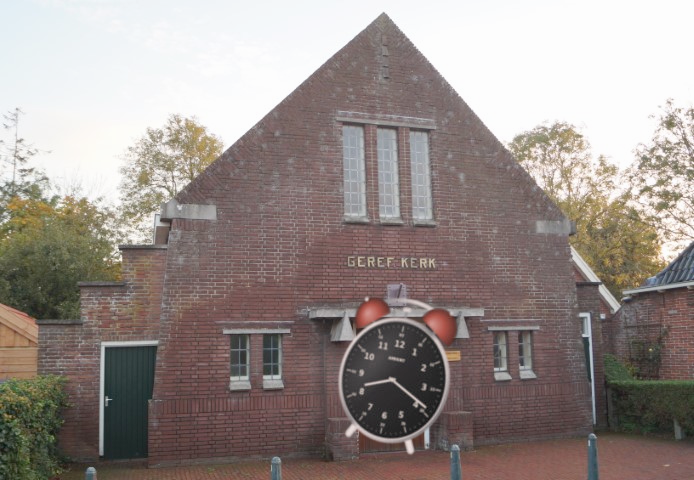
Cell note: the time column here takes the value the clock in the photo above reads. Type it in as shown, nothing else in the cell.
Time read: 8:19
